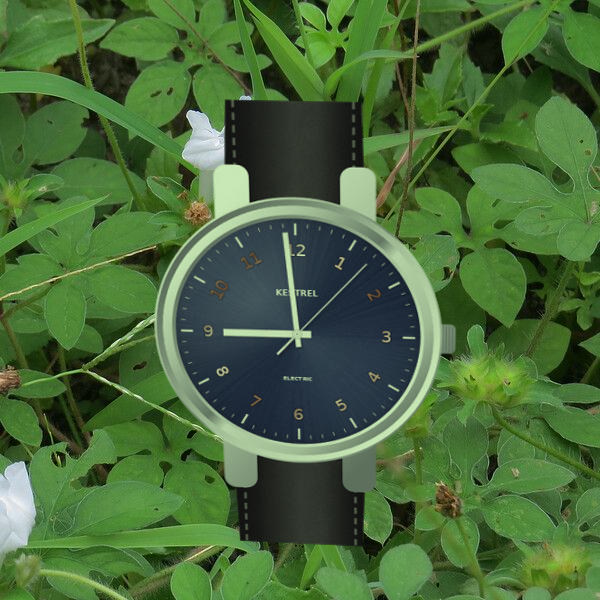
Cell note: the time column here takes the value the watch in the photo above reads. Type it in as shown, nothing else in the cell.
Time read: 8:59:07
